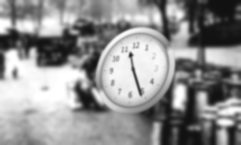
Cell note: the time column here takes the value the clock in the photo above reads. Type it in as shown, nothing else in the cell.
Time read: 11:26
